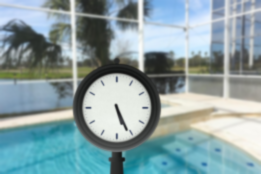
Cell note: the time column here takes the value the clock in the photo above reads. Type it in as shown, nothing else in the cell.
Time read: 5:26
